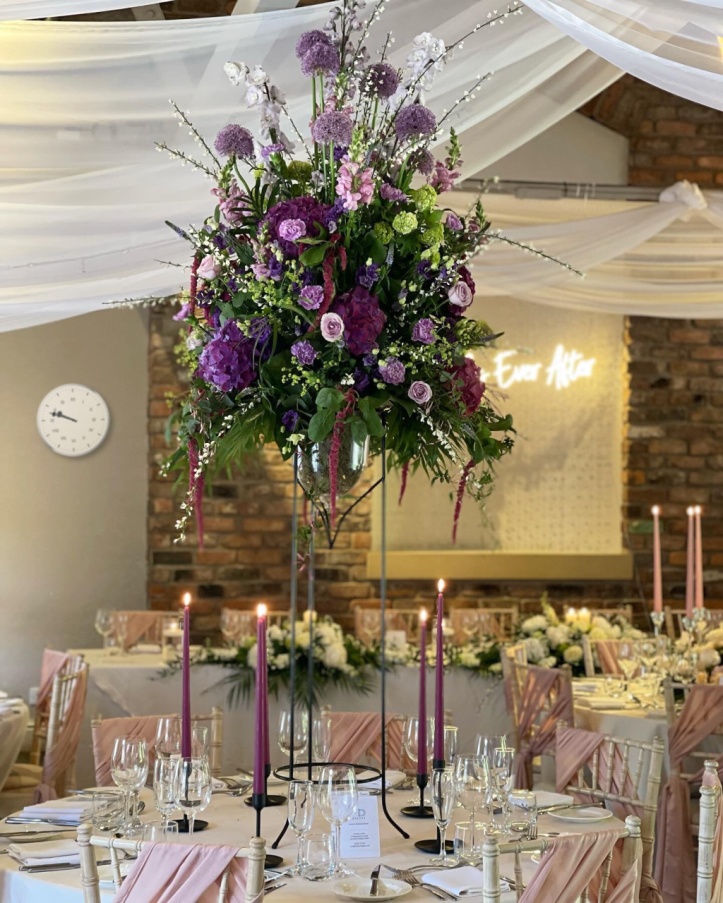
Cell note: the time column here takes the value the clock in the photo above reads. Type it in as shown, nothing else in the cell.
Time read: 9:48
